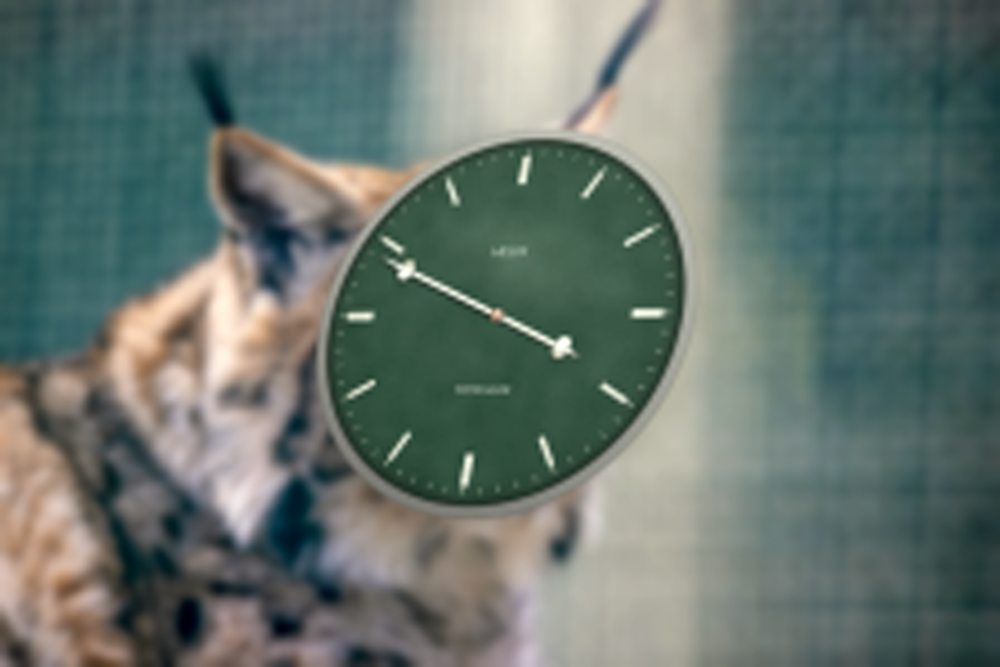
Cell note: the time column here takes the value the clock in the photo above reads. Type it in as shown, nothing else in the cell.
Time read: 3:49
